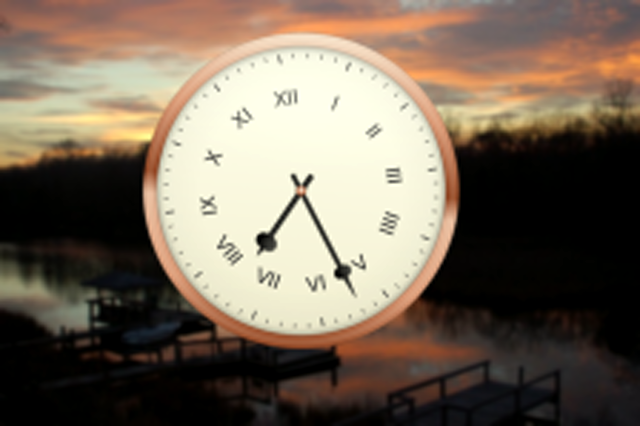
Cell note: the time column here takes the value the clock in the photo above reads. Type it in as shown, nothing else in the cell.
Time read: 7:27
